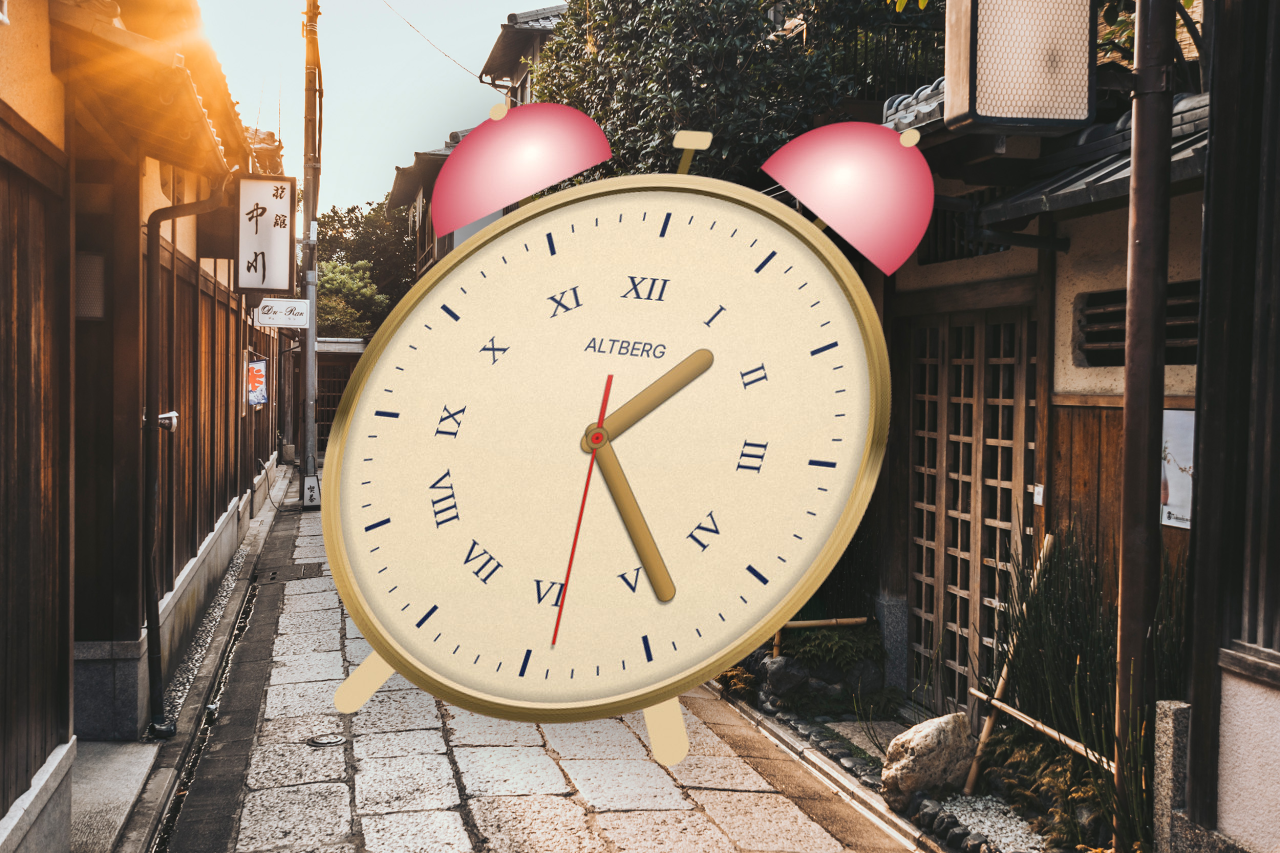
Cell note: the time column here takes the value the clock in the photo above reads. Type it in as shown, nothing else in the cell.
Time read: 1:23:29
